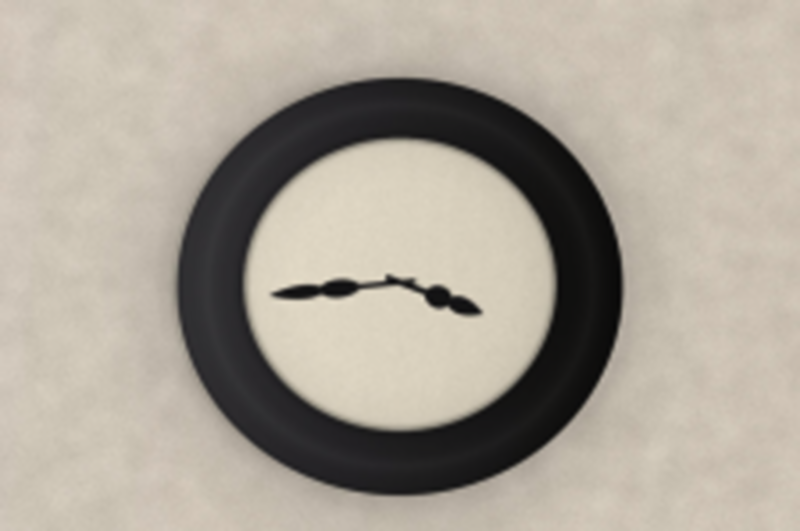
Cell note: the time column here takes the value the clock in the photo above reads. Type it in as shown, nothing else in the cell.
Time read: 3:44
